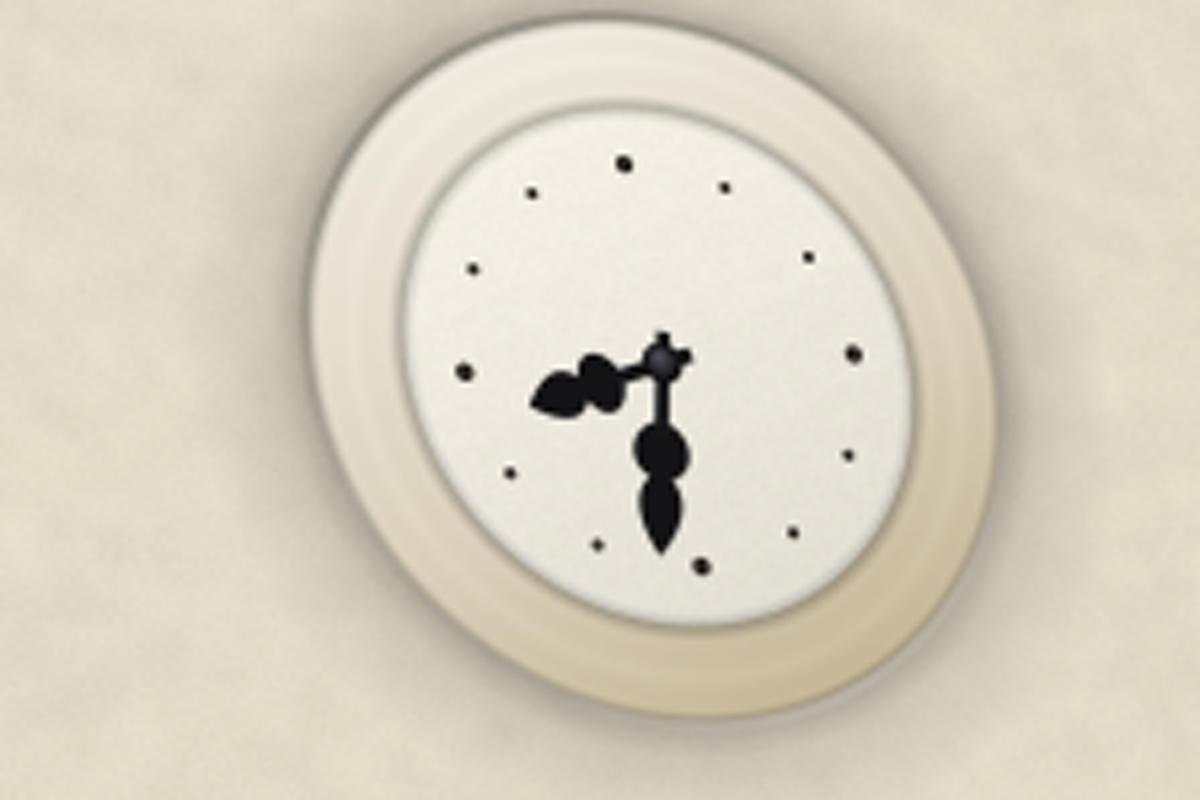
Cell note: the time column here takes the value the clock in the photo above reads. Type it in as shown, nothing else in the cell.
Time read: 8:32
